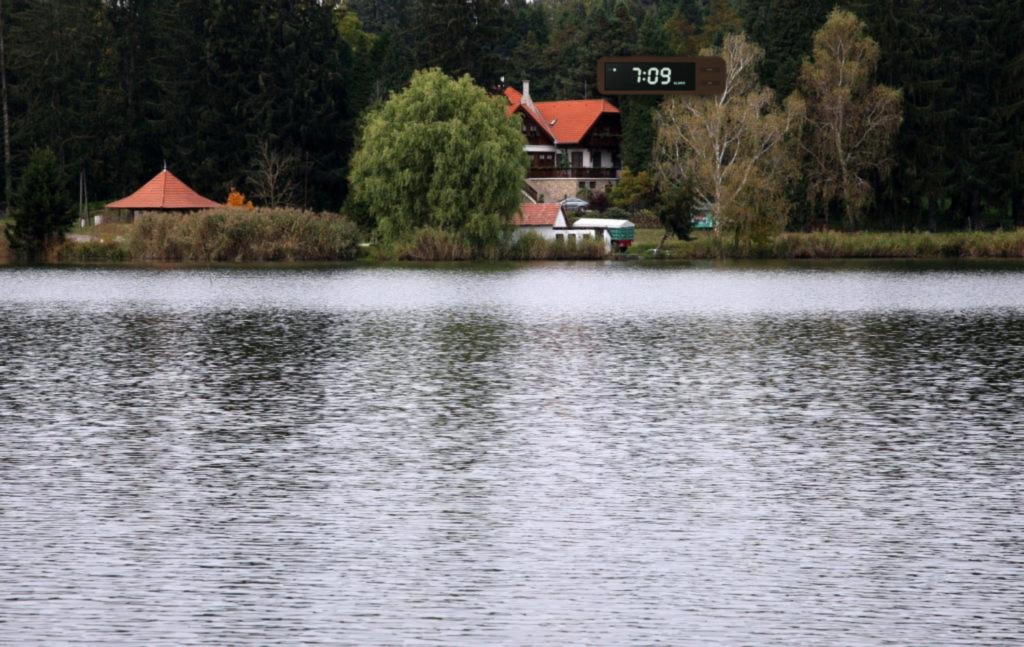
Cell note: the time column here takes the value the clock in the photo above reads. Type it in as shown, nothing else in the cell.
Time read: 7:09
